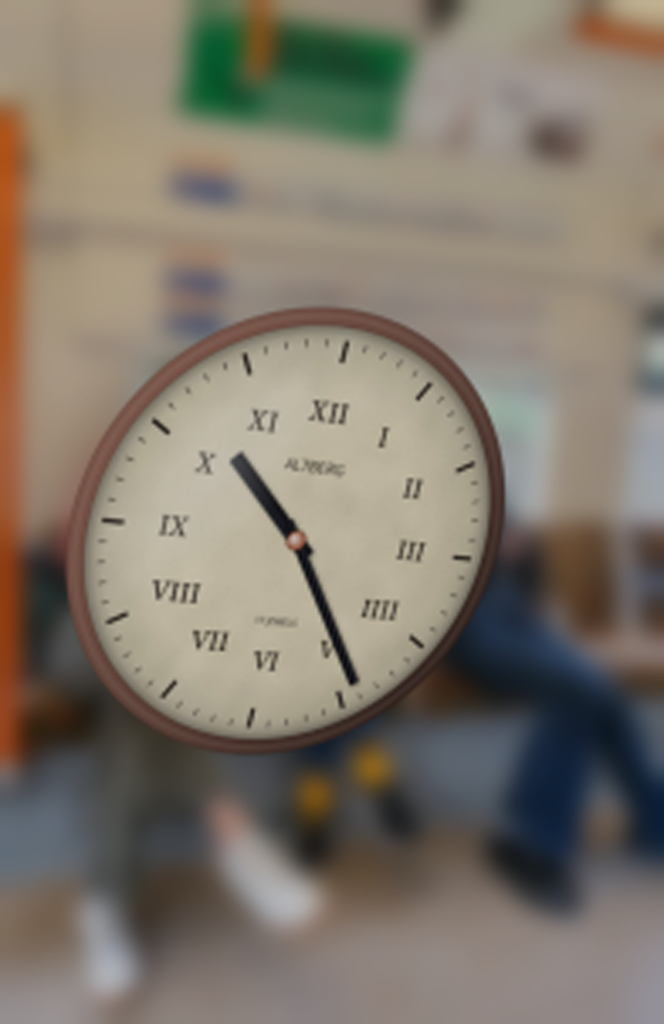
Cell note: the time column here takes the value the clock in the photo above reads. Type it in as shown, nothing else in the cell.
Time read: 10:24
